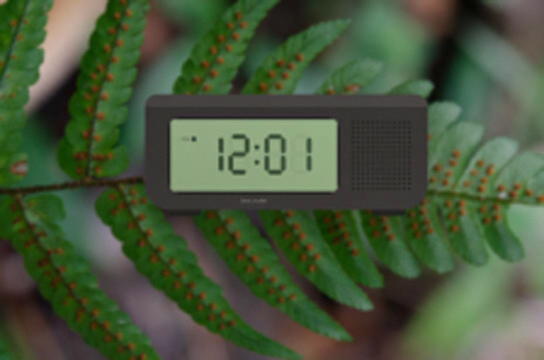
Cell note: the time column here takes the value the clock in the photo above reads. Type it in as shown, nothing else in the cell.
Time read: 12:01
